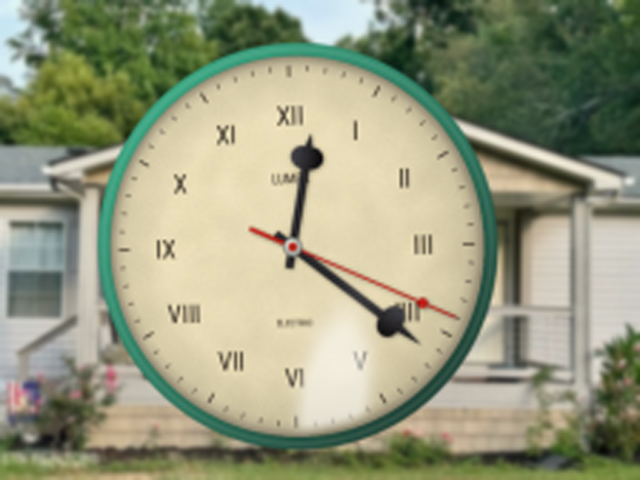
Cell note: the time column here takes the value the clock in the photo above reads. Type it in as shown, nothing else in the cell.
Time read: 12:21:19
